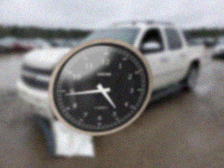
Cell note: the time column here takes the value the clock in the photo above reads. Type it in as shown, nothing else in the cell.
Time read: 4:44
